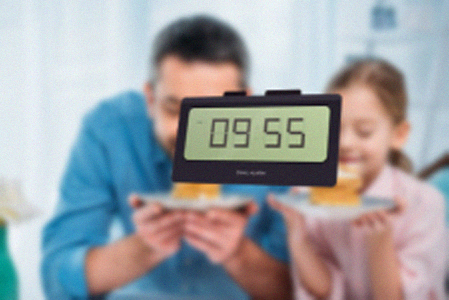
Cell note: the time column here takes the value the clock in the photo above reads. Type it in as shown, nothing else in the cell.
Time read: 9:55
